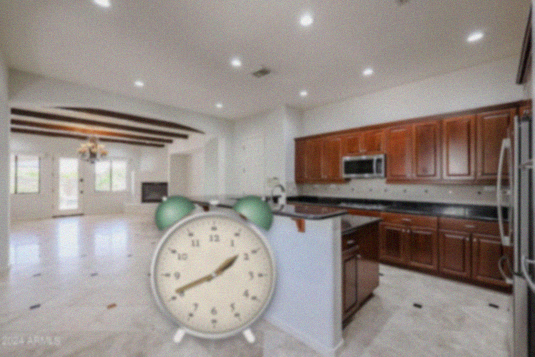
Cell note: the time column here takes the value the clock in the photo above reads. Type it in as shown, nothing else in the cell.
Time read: 1:41
